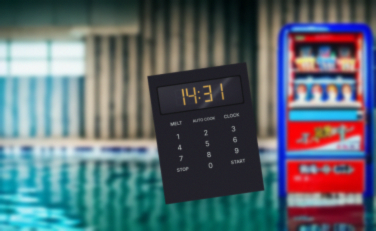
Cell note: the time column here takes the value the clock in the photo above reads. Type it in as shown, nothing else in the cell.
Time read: 14:31
